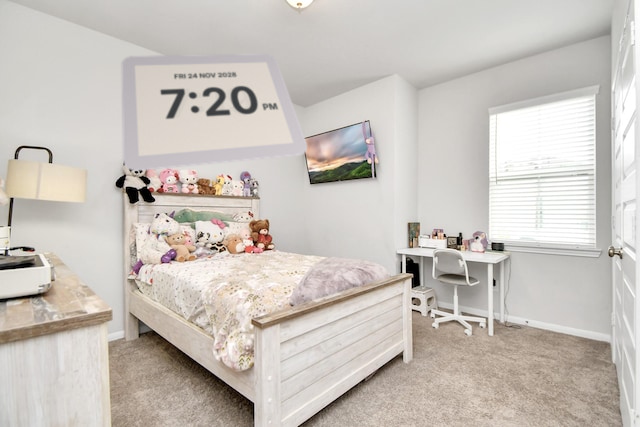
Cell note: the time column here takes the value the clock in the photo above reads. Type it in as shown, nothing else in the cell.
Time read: 7:20
